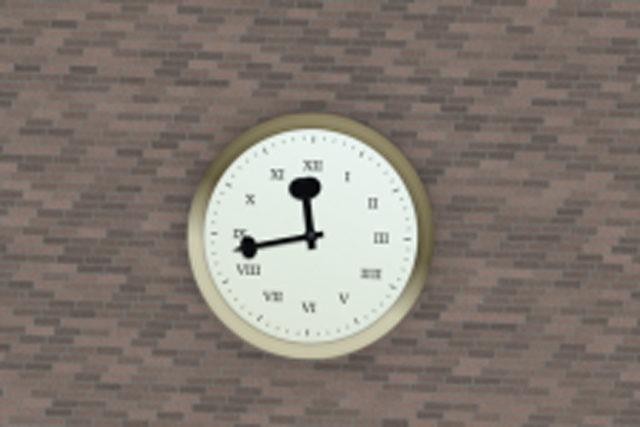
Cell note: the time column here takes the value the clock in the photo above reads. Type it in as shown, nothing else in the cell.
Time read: 11:43
